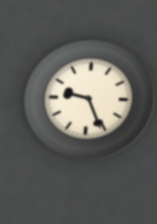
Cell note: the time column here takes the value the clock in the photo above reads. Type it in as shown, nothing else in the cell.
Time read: 9:26
